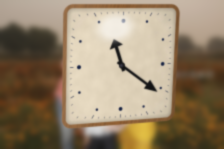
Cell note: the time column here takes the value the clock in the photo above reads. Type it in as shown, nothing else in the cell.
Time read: 11:21
